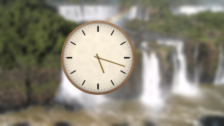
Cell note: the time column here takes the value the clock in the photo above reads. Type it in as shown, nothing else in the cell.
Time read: 5:18
